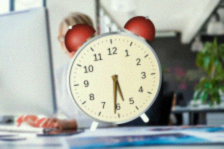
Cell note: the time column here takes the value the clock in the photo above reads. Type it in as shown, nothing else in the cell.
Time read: 5:31
